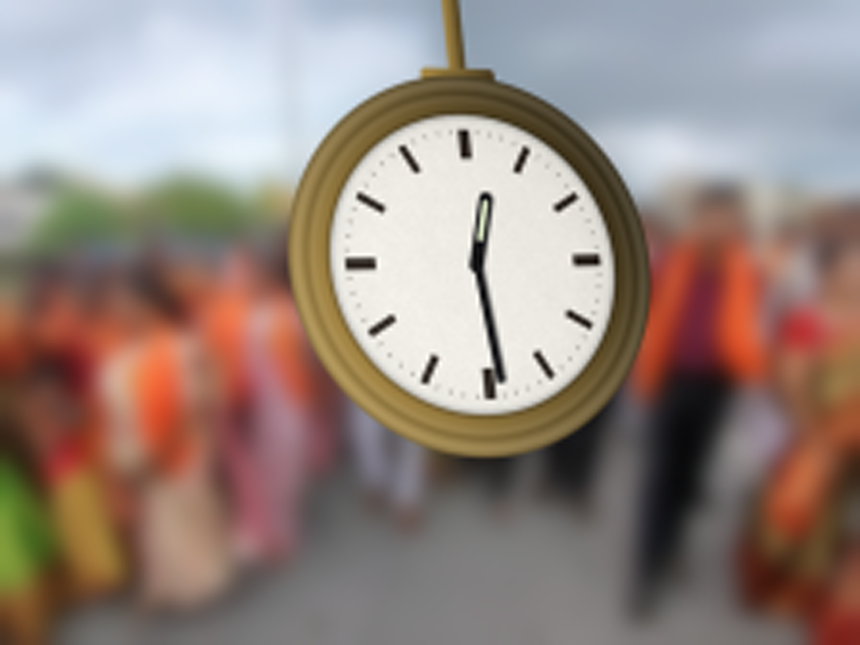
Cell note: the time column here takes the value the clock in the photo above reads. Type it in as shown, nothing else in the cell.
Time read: 12:29
